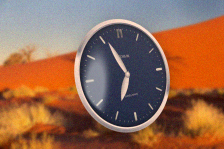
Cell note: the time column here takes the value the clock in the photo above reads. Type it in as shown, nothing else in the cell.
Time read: 6:56
